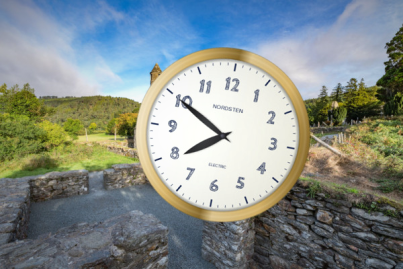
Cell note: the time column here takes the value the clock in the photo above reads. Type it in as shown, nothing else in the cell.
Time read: 7:50
